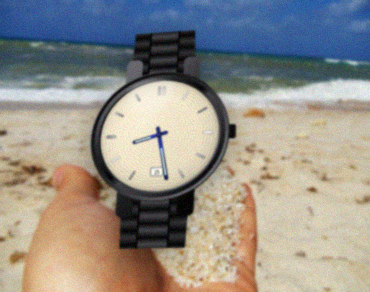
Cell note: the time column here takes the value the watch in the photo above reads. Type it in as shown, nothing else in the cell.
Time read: 8:28
